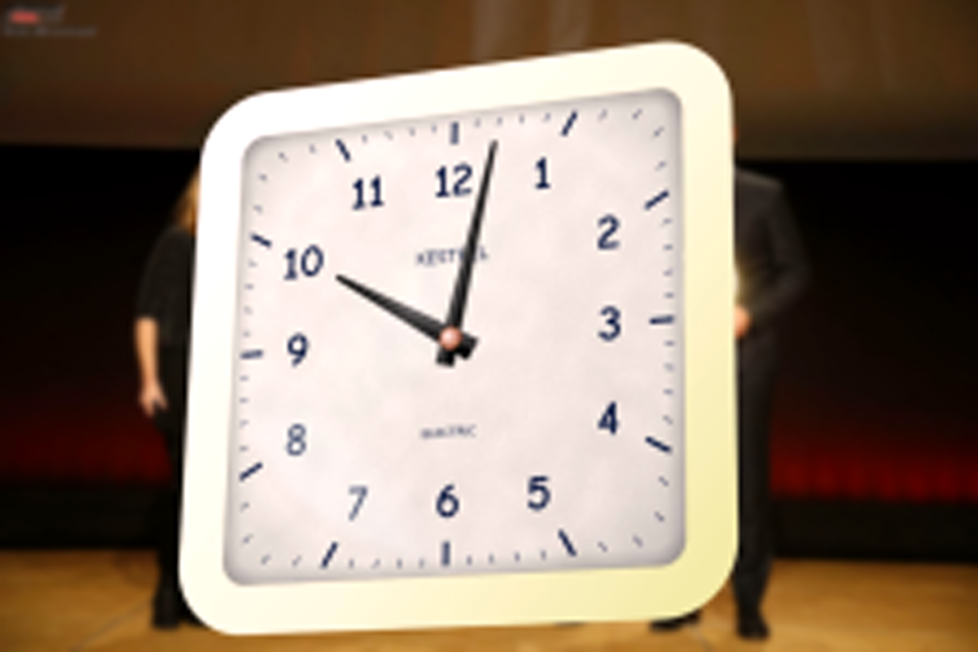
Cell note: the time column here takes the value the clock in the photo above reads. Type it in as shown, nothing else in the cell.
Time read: 10:02
